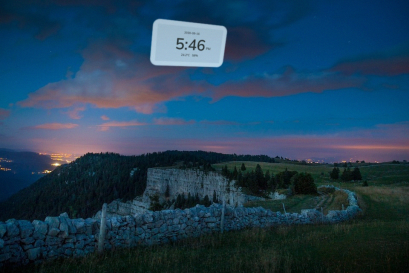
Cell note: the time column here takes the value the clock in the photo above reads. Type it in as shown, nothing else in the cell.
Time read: 5:46
